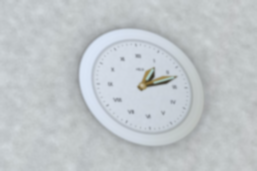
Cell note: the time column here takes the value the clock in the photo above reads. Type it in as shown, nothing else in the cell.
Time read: 1:12
